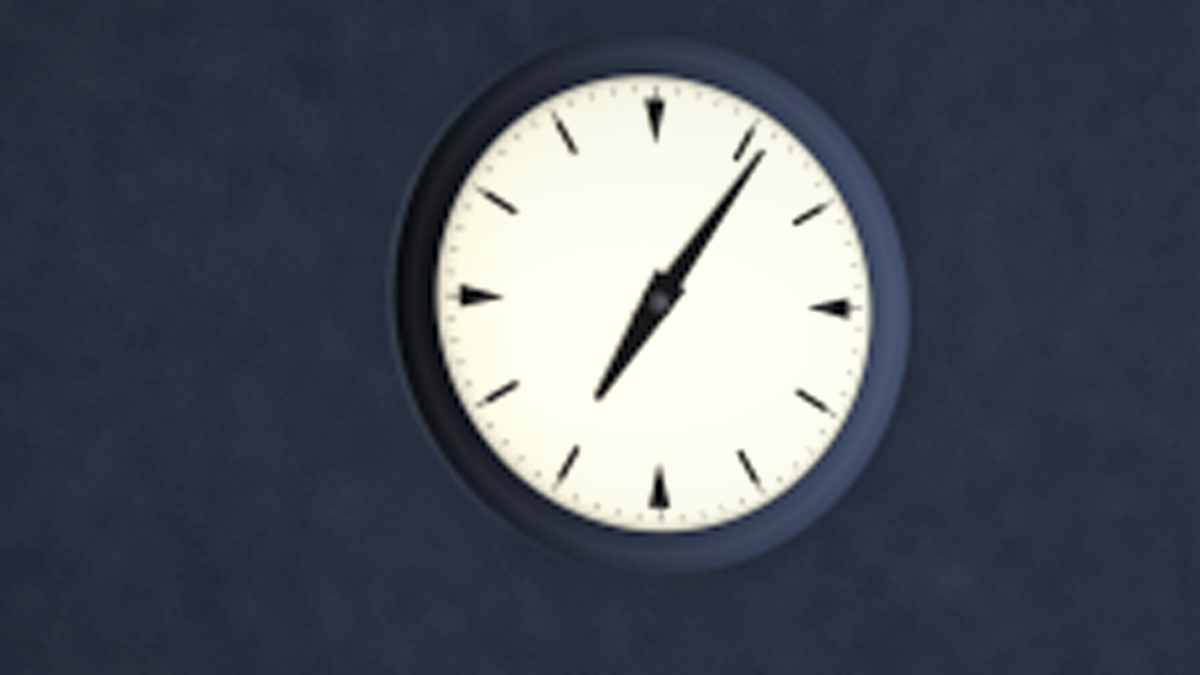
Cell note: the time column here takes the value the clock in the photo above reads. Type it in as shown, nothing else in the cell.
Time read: 7:06
